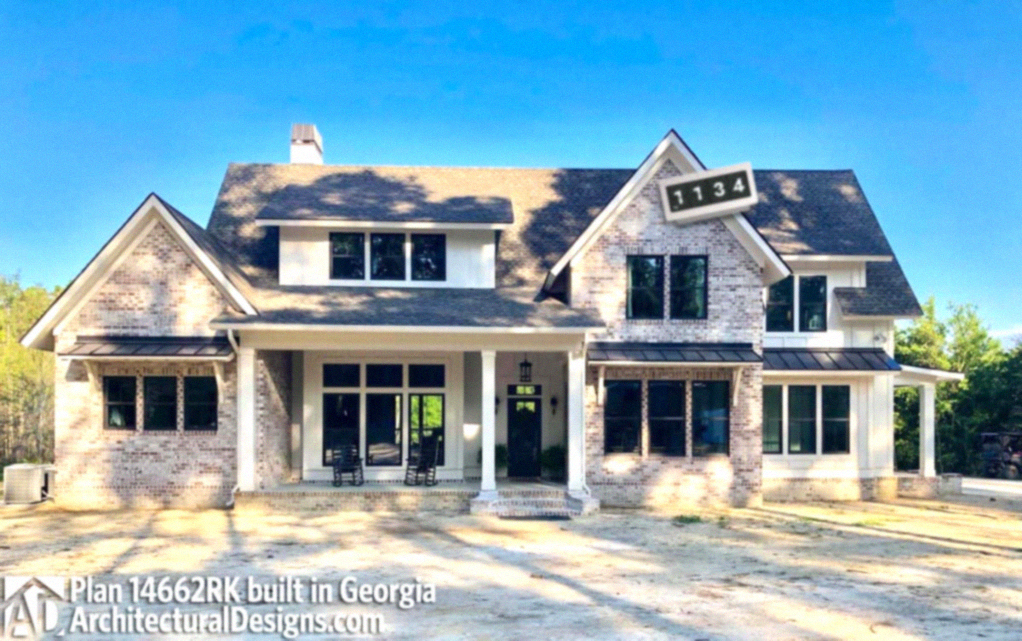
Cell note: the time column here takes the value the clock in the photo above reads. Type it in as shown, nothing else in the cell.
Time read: 11:34
